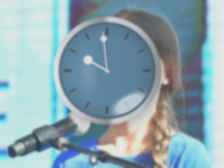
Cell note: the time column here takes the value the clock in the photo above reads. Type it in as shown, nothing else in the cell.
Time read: 9:59
